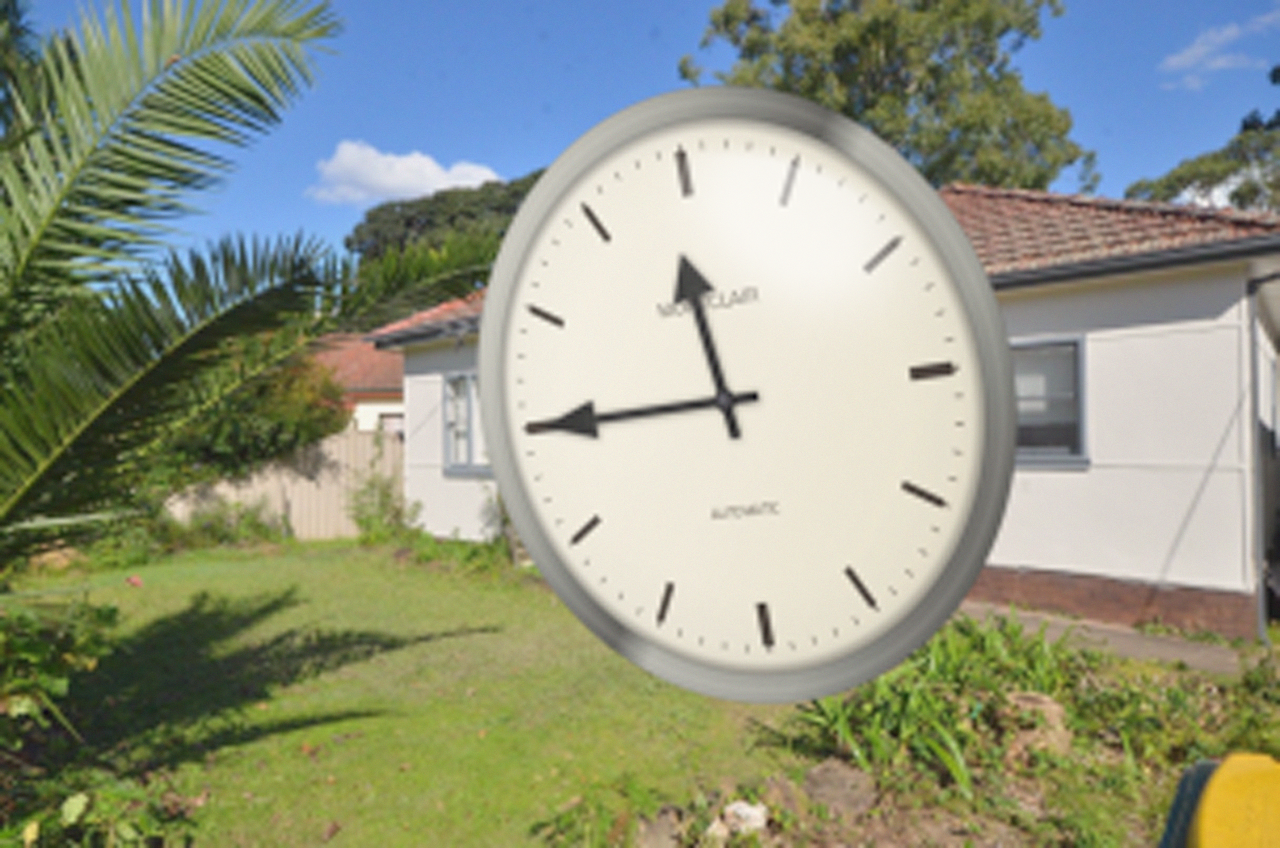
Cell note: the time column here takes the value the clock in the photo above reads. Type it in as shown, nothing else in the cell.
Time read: 11:45
